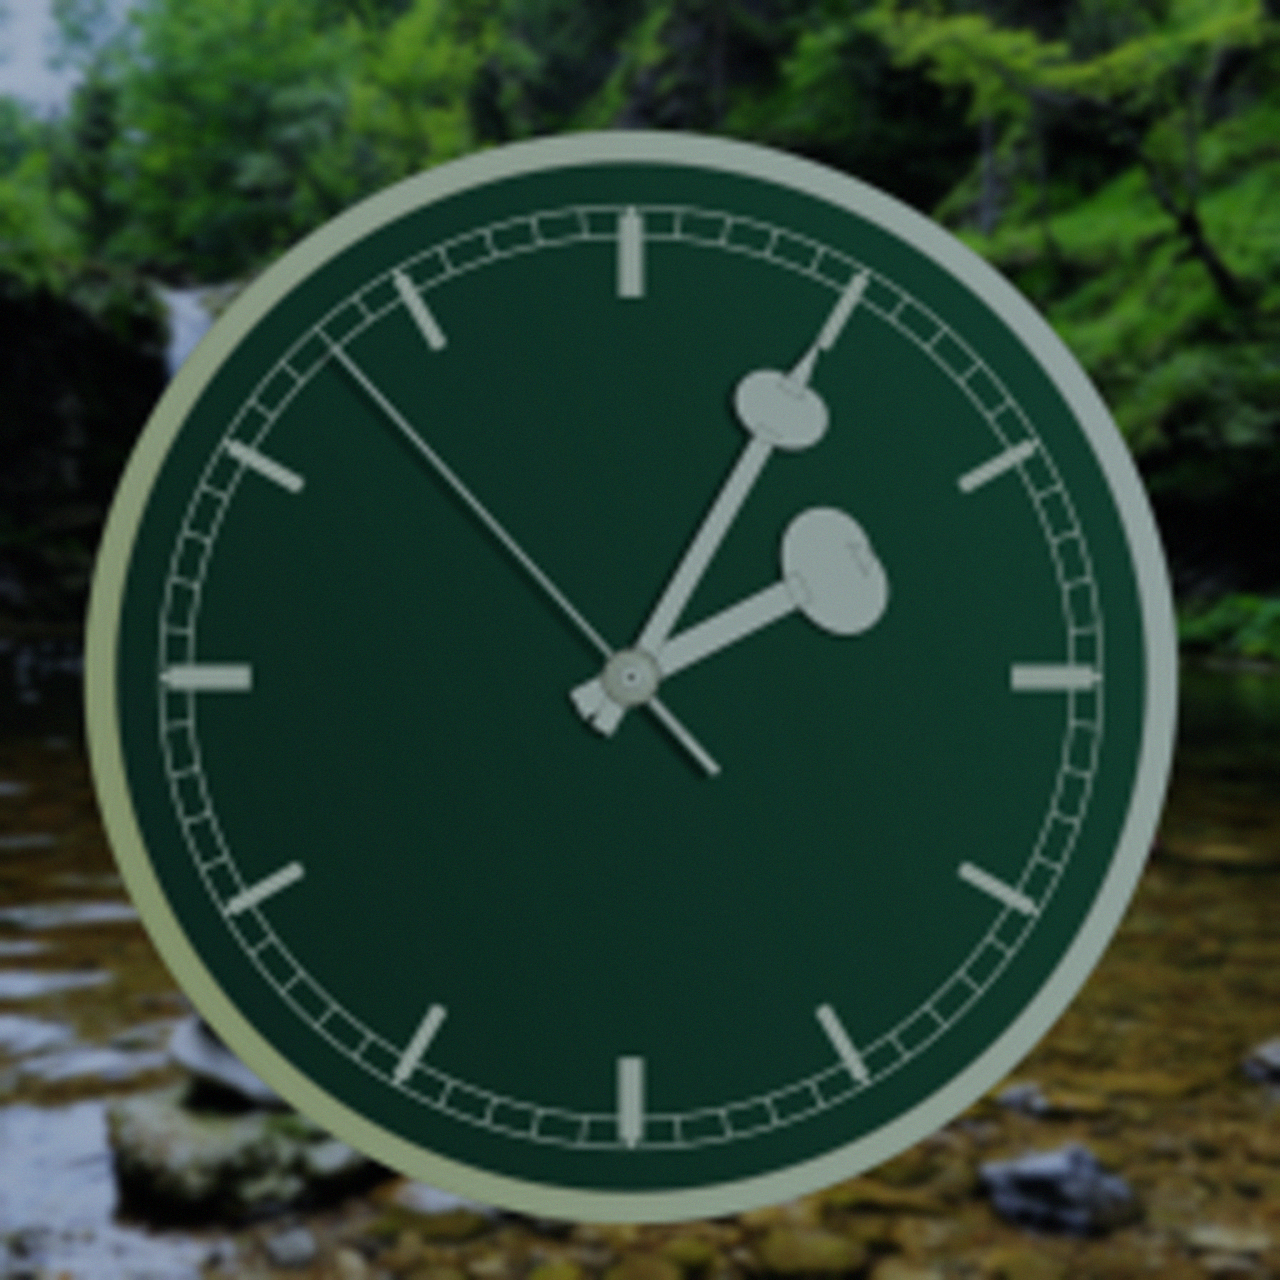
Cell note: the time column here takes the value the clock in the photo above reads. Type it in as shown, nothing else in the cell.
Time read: 2:04:53
